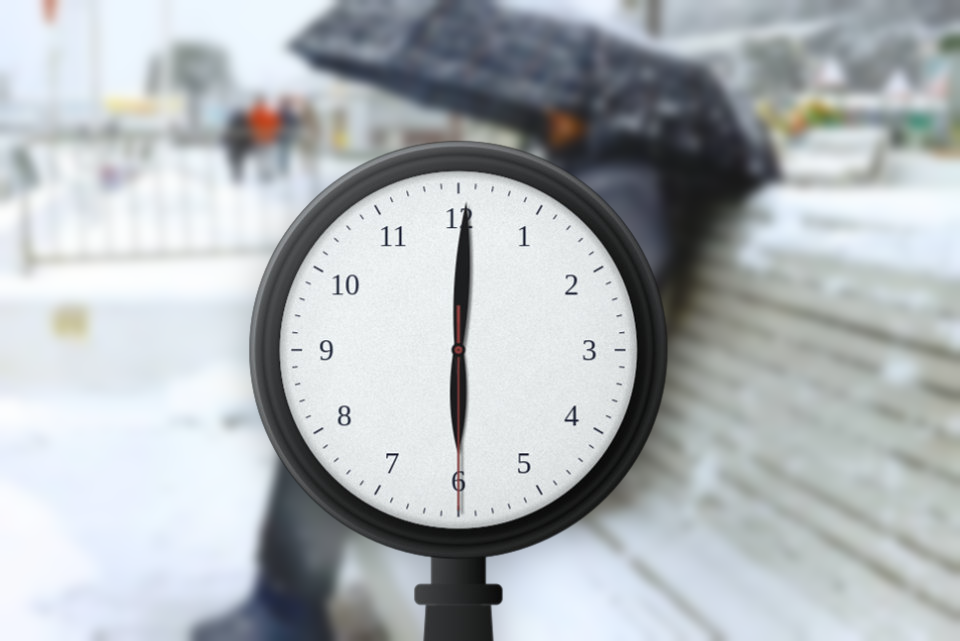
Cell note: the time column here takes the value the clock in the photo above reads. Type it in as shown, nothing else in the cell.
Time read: 6:00:30
